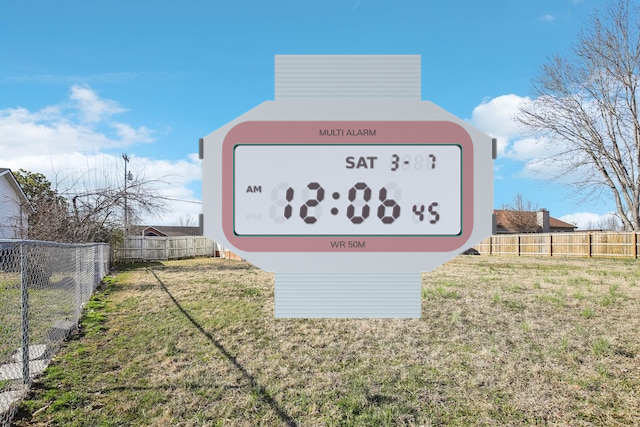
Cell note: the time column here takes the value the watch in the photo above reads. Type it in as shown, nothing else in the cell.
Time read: 12:06:45
